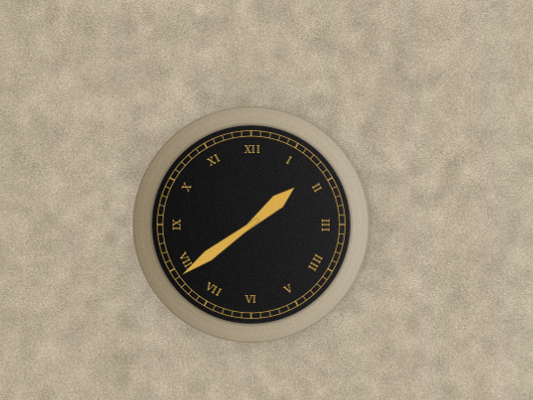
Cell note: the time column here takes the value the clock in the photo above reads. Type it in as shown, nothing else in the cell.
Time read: 1:39
